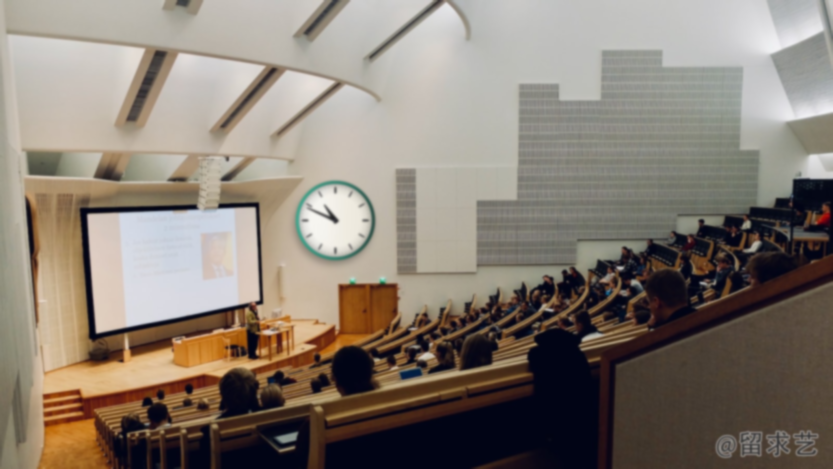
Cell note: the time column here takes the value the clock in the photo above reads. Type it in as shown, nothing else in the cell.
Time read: 10:49
